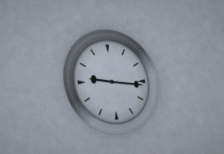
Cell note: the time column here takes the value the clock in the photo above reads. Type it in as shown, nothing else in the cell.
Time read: 9:16
